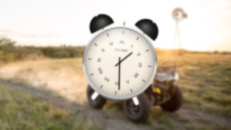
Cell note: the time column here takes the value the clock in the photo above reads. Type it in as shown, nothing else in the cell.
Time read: 1:29
